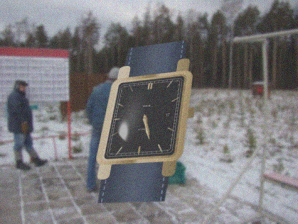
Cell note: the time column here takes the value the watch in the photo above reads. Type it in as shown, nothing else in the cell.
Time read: 5:27
